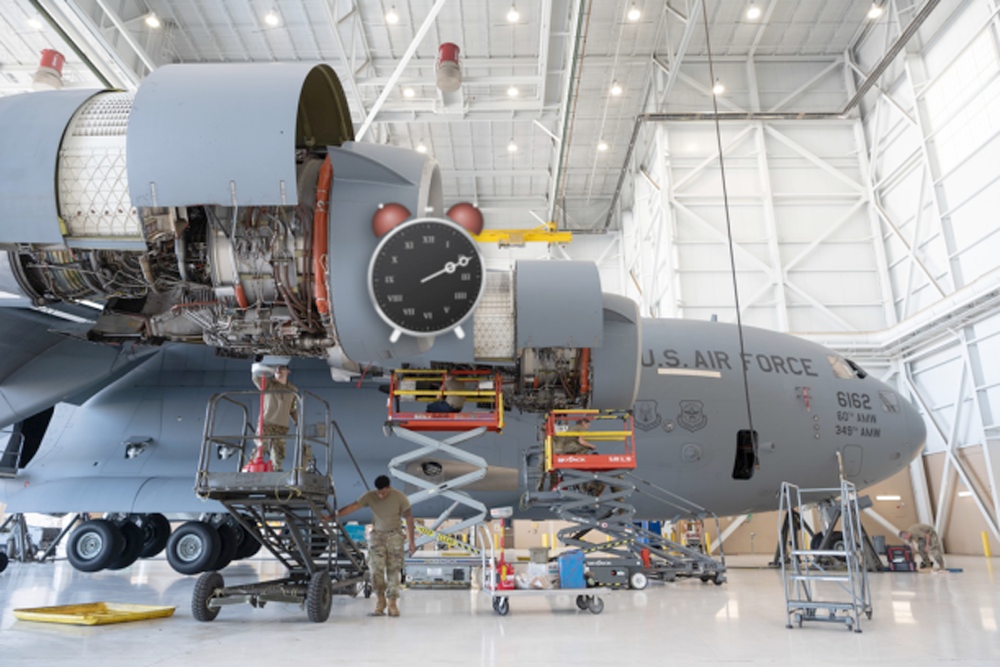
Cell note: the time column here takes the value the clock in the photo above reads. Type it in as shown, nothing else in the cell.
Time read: 2:11
